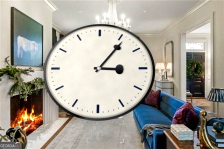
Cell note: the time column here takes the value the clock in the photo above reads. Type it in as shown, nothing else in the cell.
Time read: 3:06
